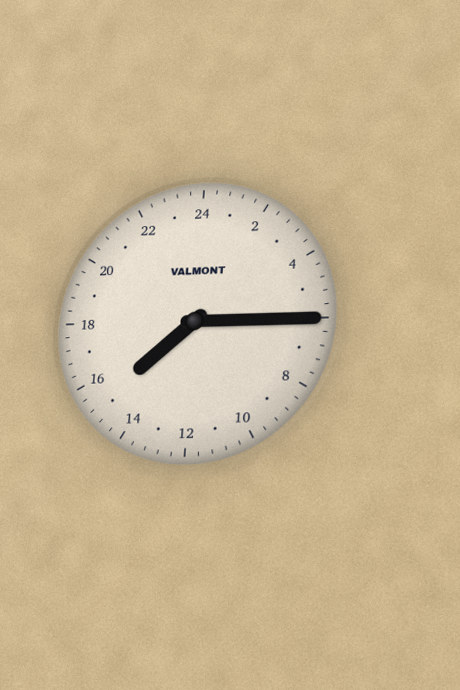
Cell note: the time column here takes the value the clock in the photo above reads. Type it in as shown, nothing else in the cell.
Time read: 15:15
